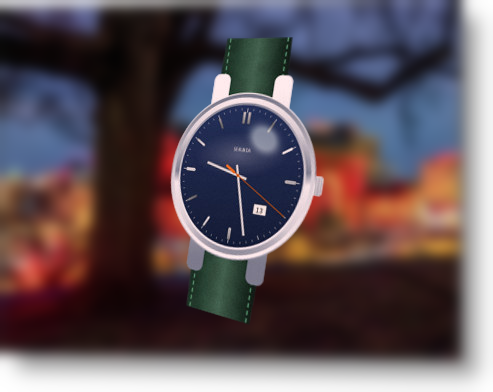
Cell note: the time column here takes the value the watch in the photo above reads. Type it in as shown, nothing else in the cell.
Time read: 9:27:20
